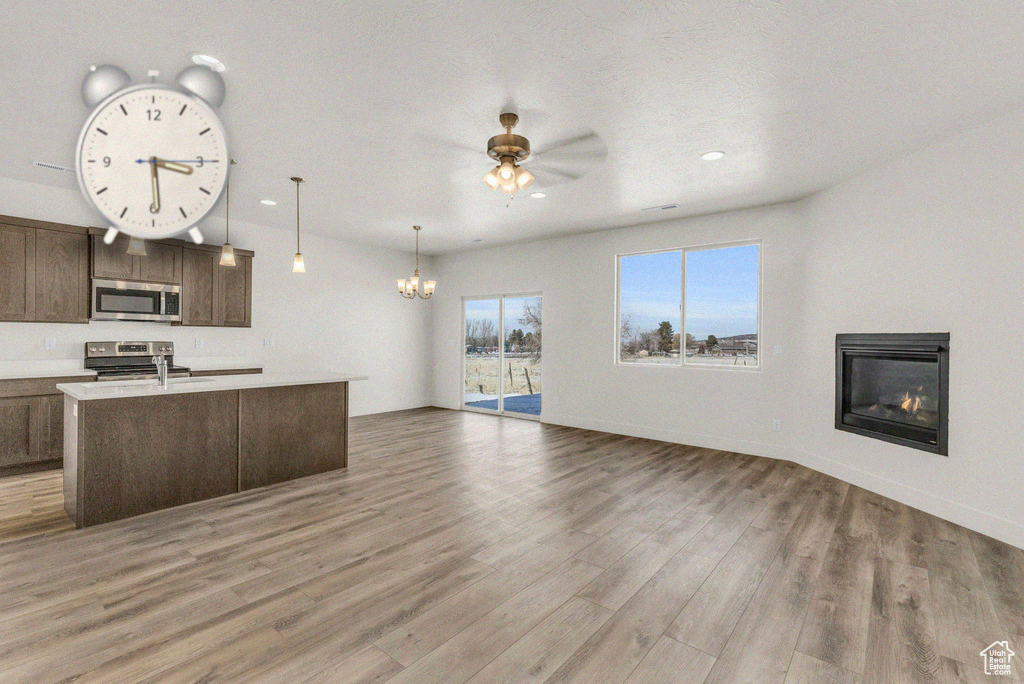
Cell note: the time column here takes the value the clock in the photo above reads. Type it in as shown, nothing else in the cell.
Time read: 3:29:15
